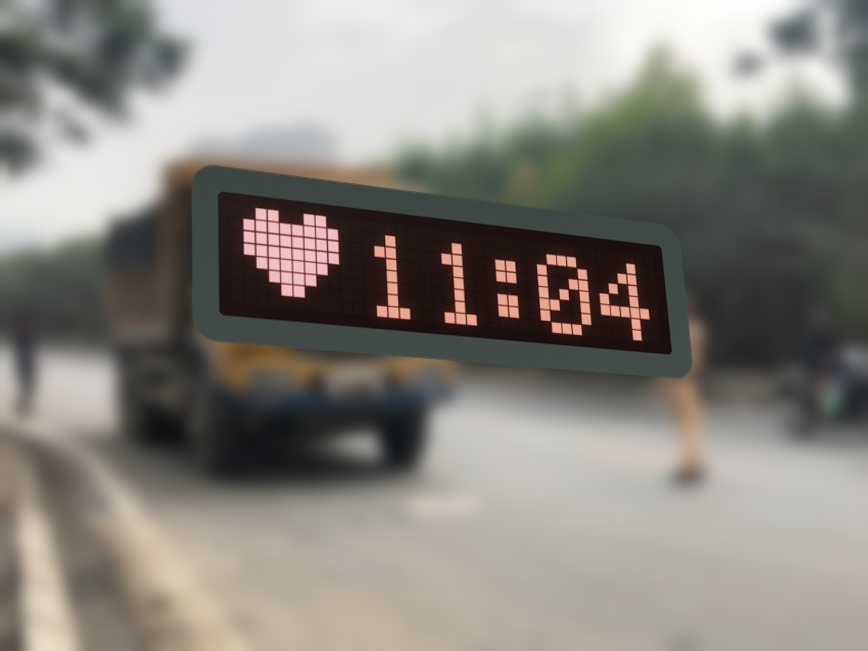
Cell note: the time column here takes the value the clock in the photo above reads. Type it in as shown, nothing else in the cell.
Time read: 11:04
